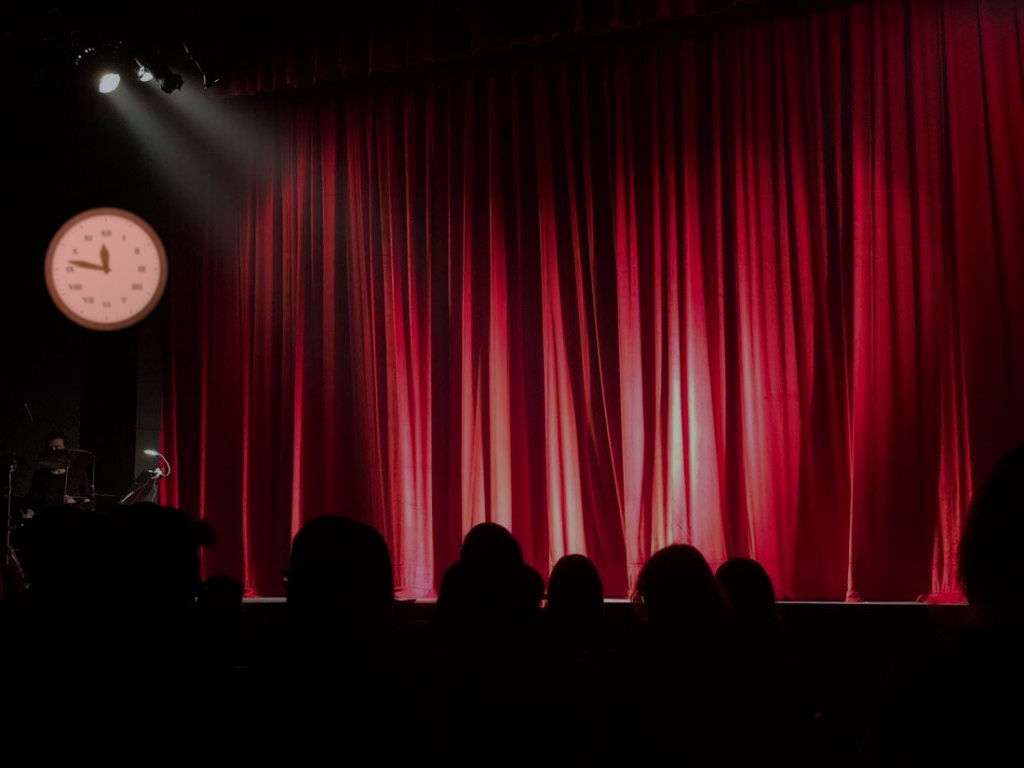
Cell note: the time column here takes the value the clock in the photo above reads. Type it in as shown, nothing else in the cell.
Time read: 11:47
